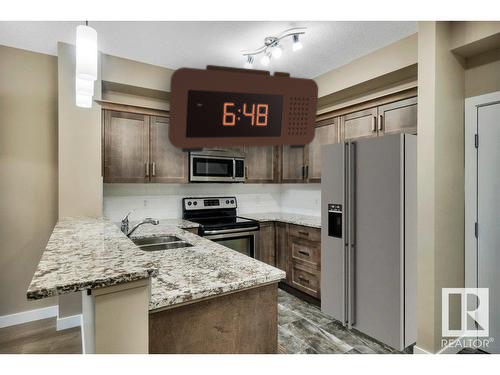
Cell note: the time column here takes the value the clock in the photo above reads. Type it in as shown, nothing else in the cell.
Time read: 6:48
